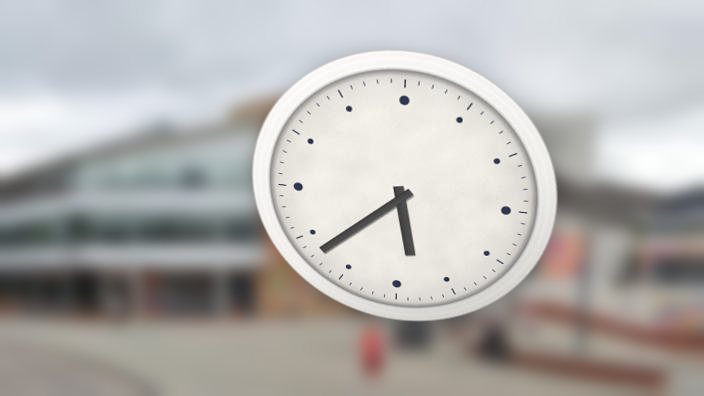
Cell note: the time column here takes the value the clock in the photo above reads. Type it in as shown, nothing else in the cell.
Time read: 5:38
